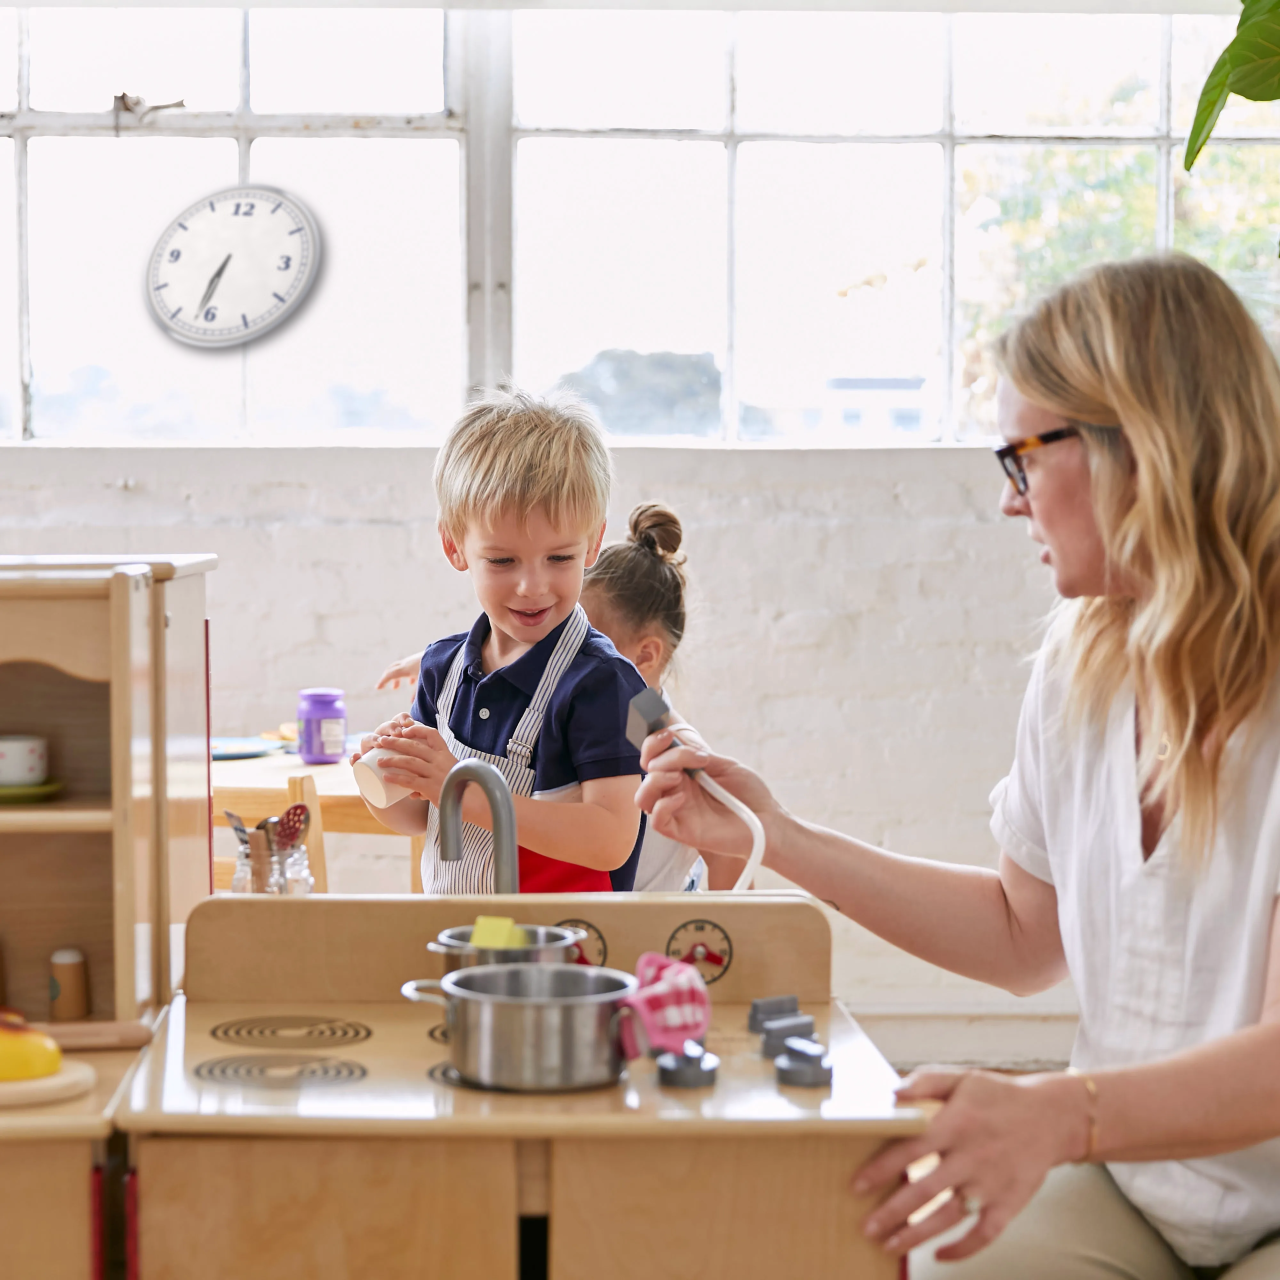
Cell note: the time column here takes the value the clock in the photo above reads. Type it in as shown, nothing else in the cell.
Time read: 6:32
